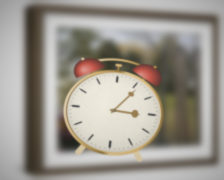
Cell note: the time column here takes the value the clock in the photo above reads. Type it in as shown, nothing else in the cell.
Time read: 3:06
